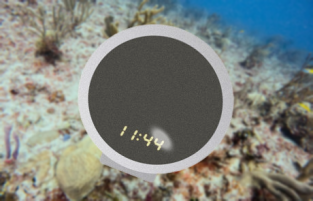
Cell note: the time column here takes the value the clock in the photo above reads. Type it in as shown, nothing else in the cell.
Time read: 11:44
